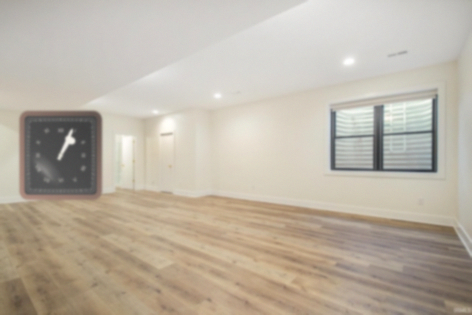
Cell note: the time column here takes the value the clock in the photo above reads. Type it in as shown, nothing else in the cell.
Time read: 1:04
